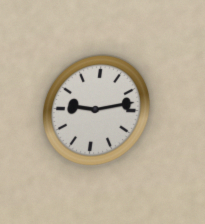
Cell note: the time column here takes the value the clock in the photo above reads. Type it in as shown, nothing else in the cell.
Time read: 9:13
